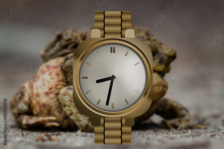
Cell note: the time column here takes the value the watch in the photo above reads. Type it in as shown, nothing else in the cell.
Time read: 8:32
